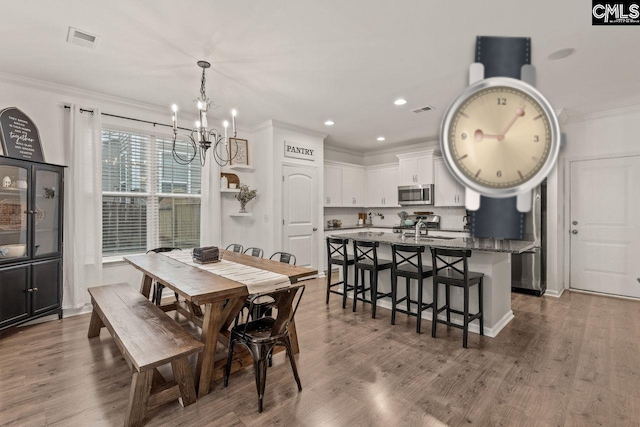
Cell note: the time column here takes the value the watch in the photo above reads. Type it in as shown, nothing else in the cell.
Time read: 9:06
